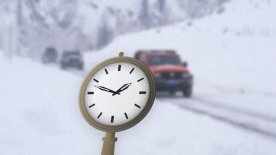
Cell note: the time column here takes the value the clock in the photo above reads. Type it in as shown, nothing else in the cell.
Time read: 1:48
